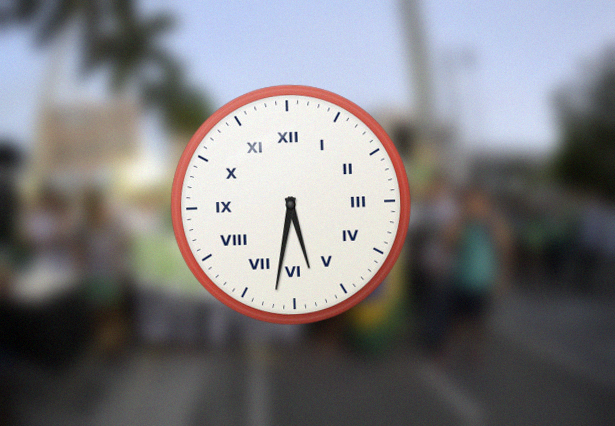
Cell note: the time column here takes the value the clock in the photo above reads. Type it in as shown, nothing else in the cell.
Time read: 5:32
